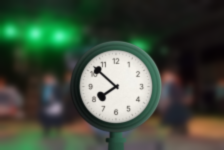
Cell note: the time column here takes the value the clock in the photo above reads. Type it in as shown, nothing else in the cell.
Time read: 7:52
